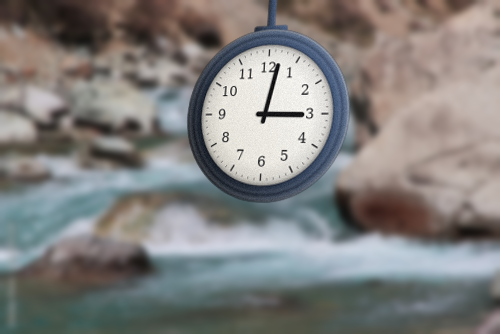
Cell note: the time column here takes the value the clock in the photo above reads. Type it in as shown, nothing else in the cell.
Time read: 3:02
